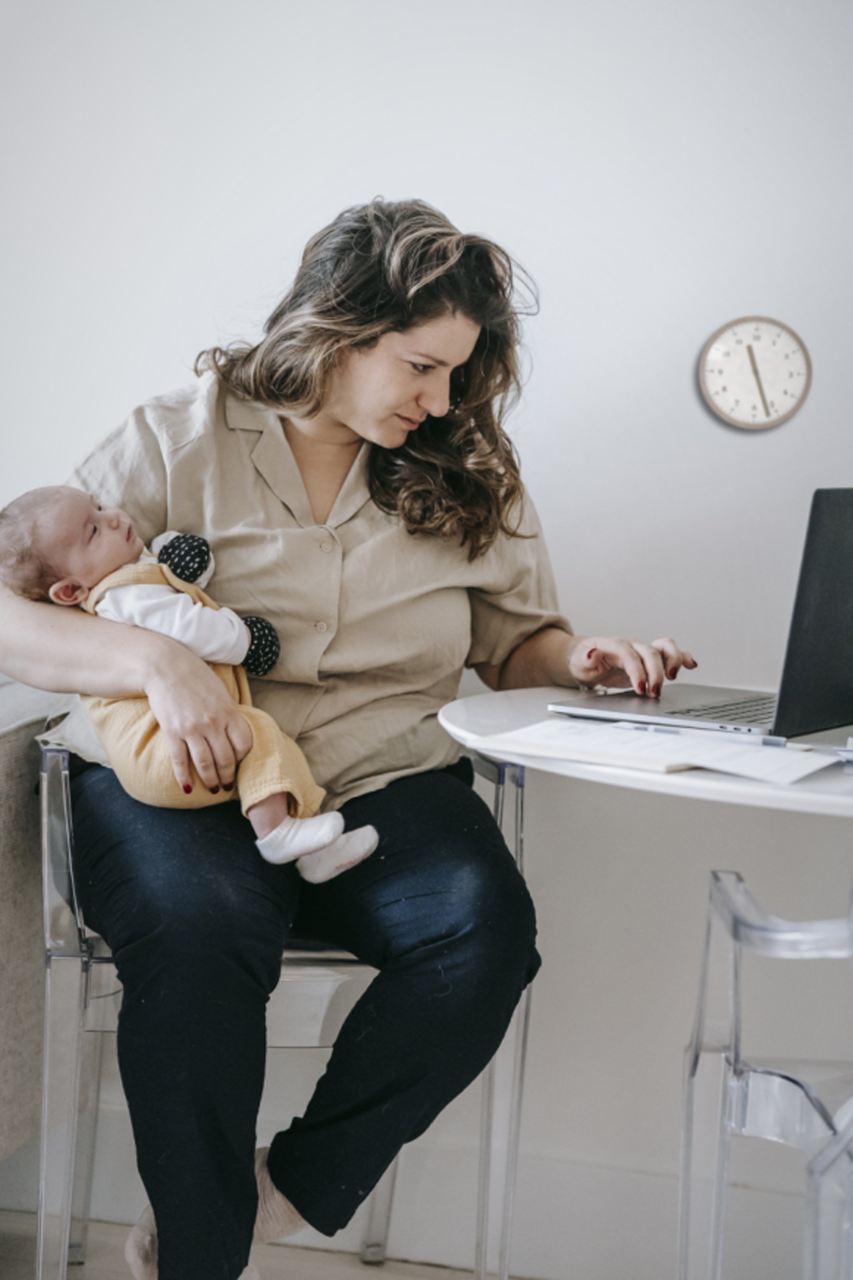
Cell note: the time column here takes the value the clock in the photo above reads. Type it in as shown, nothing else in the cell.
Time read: 11:27
